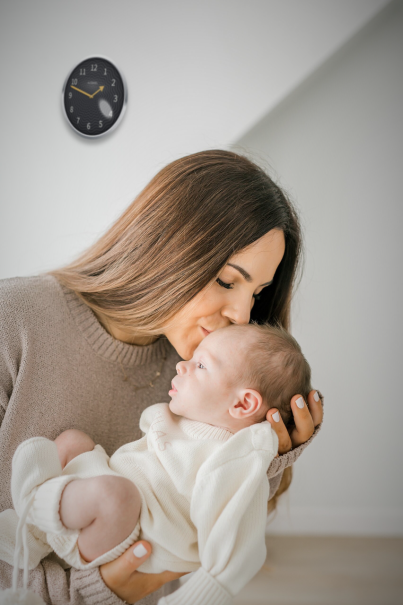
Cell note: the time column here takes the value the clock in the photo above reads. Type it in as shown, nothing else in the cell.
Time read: 1:48
